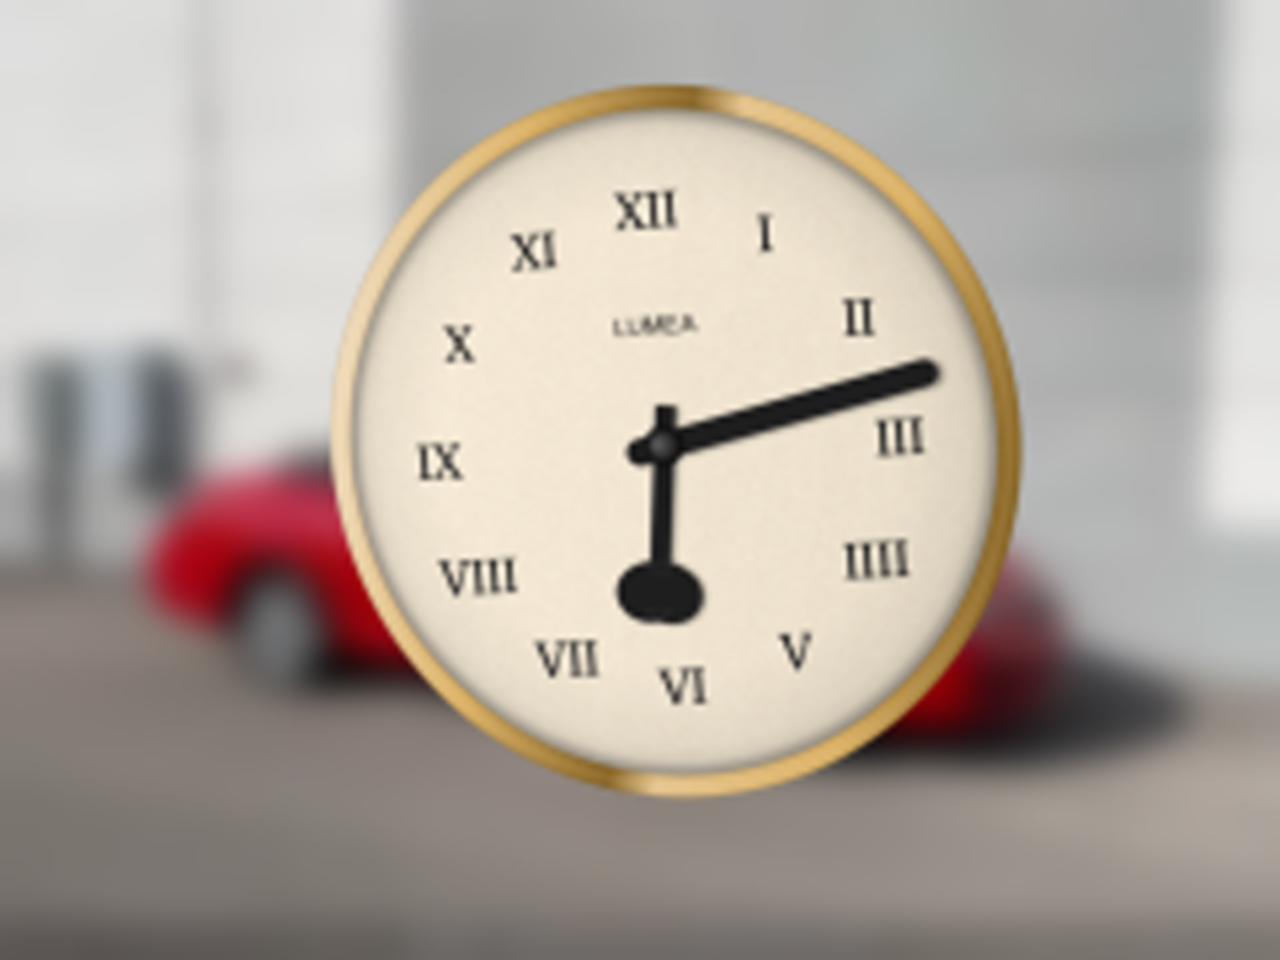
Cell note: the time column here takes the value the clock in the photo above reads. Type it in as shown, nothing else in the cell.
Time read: 6:13
